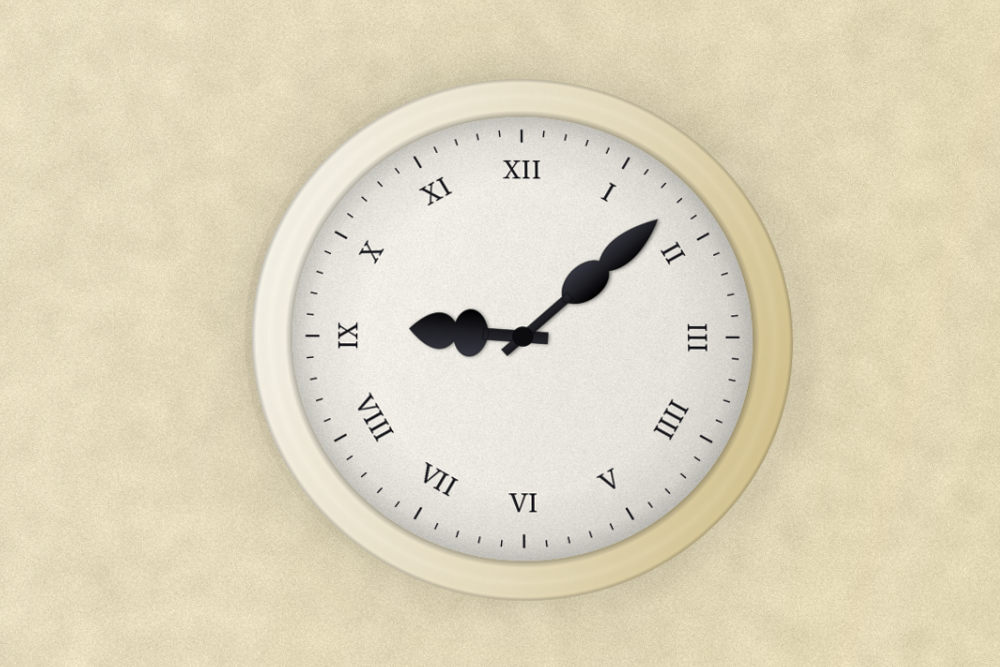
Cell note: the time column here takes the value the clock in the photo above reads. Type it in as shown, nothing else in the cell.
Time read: 9:08
